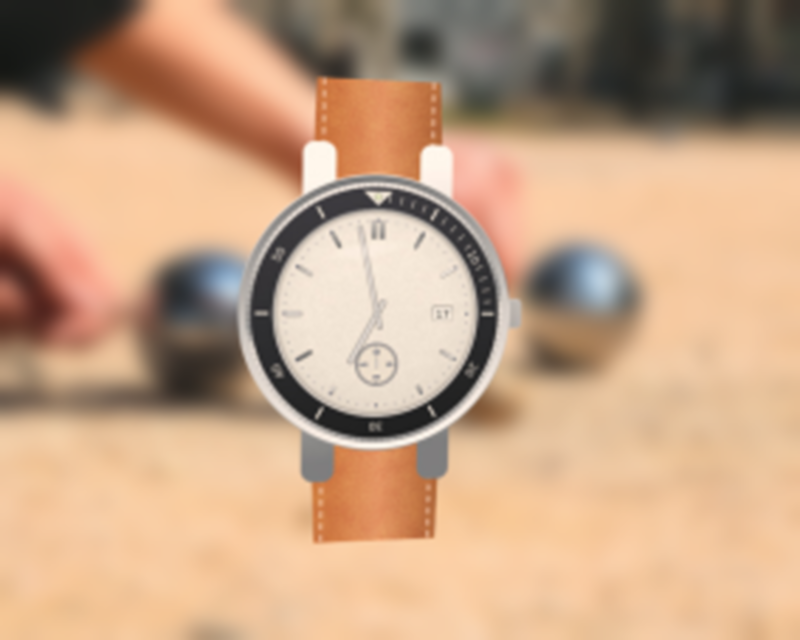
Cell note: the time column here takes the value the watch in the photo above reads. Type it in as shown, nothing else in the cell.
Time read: 6:58
